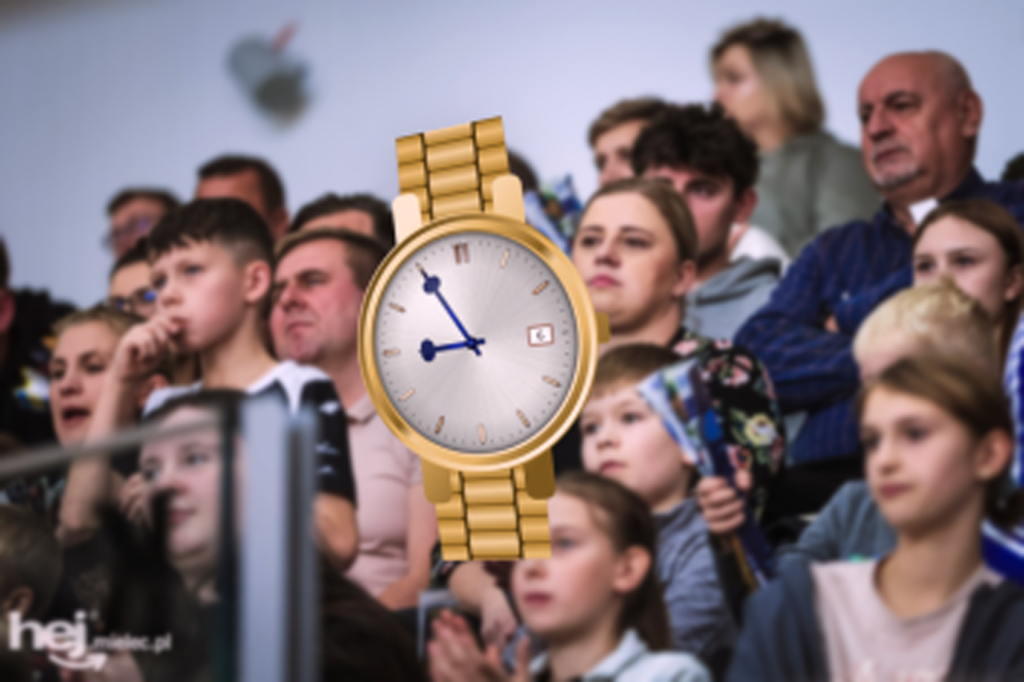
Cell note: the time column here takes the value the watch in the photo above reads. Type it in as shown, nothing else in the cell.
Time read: 8:55
